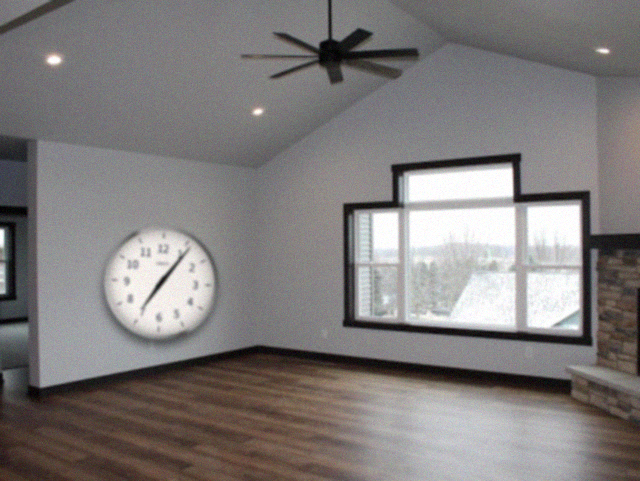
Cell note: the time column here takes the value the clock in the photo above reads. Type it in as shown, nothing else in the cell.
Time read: 7:06
